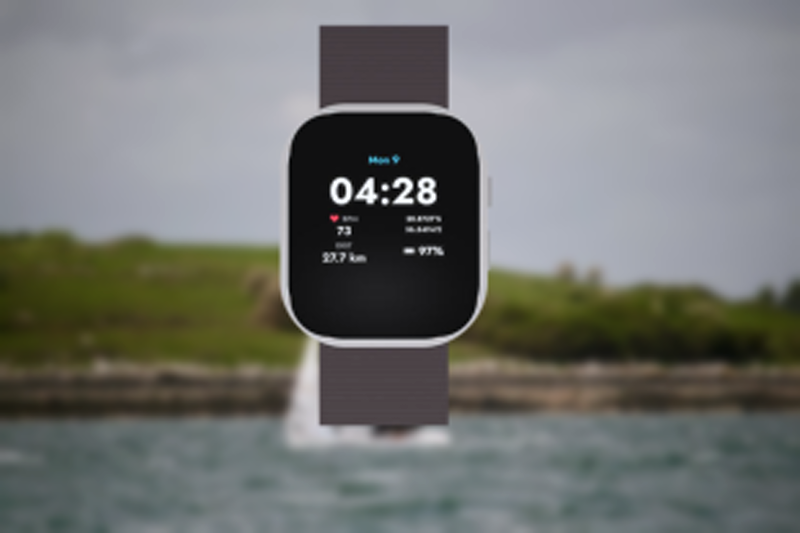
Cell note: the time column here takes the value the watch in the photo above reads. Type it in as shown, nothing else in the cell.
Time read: 4:28
